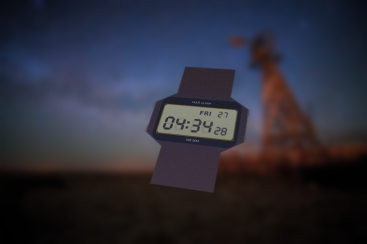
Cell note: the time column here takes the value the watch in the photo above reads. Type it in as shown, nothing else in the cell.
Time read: 4:34:28
